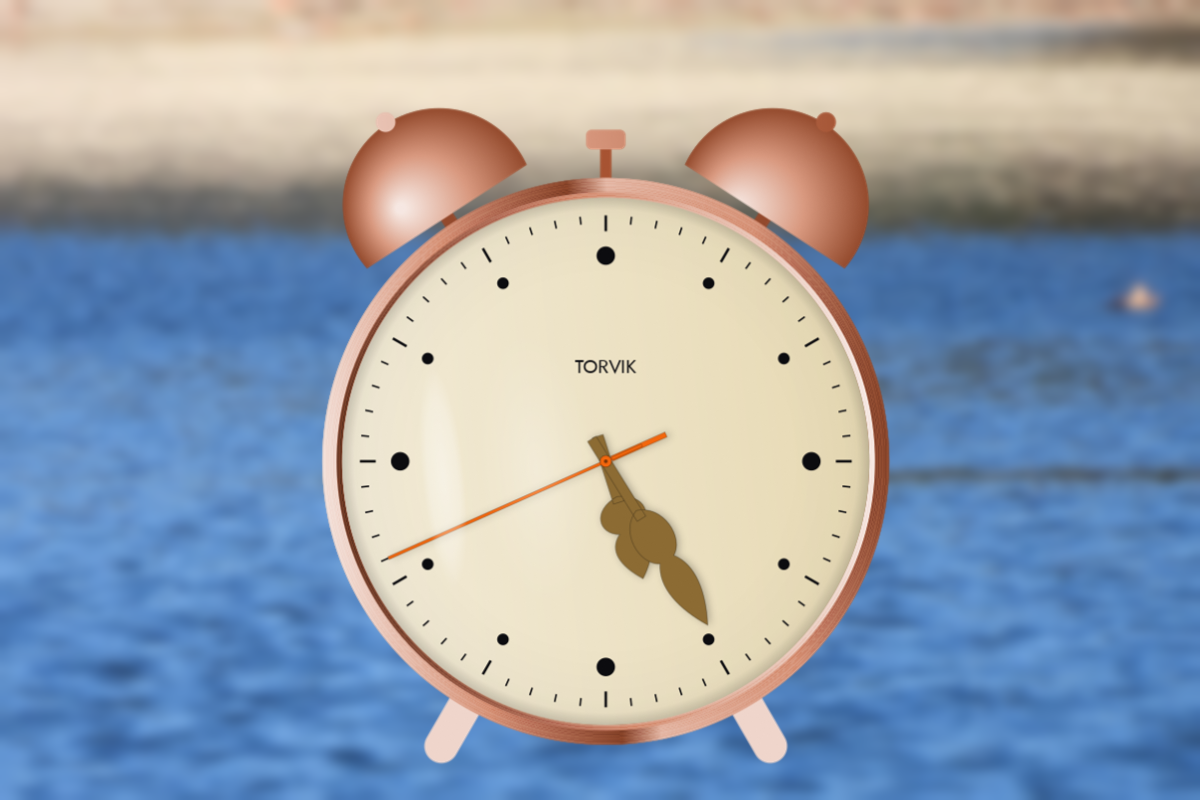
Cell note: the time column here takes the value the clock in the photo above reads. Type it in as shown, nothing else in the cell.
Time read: 5:24:41
